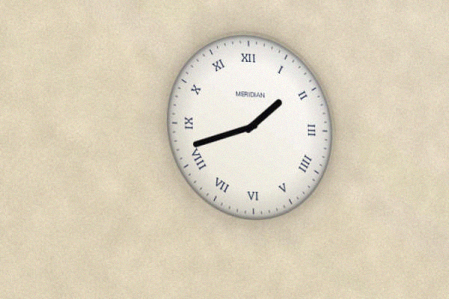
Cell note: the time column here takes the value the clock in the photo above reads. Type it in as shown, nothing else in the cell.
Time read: 1:42
